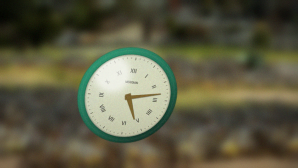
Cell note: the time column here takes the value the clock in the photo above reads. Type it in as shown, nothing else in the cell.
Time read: 5:13
